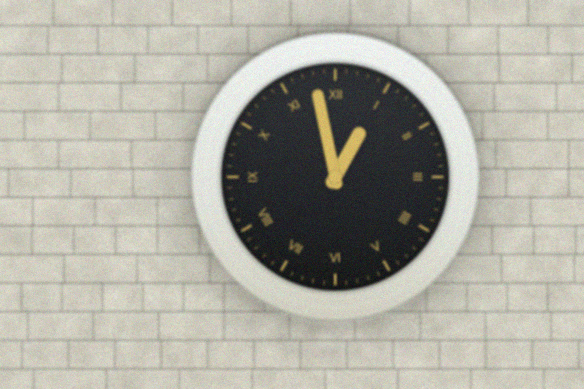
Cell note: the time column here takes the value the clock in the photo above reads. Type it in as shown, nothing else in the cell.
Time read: 12:58
